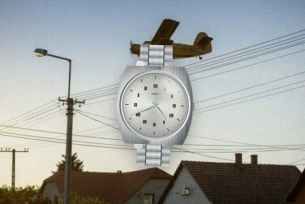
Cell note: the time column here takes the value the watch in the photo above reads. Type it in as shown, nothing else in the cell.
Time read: 4:41
